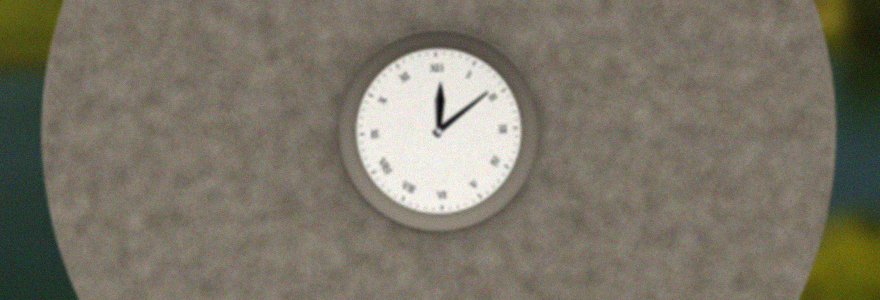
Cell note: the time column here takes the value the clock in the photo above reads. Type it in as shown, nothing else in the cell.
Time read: 12:09
